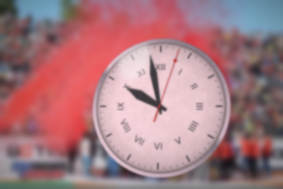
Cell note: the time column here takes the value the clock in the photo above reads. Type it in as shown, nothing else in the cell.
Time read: 9:58:03
